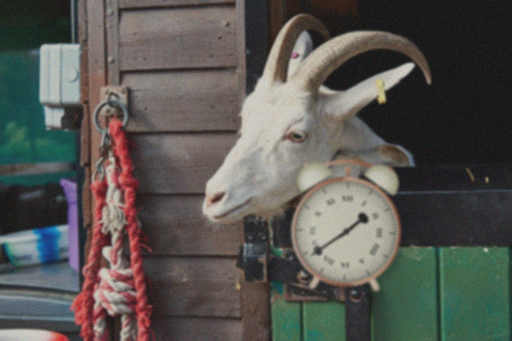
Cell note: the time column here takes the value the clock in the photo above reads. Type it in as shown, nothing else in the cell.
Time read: 1:39
